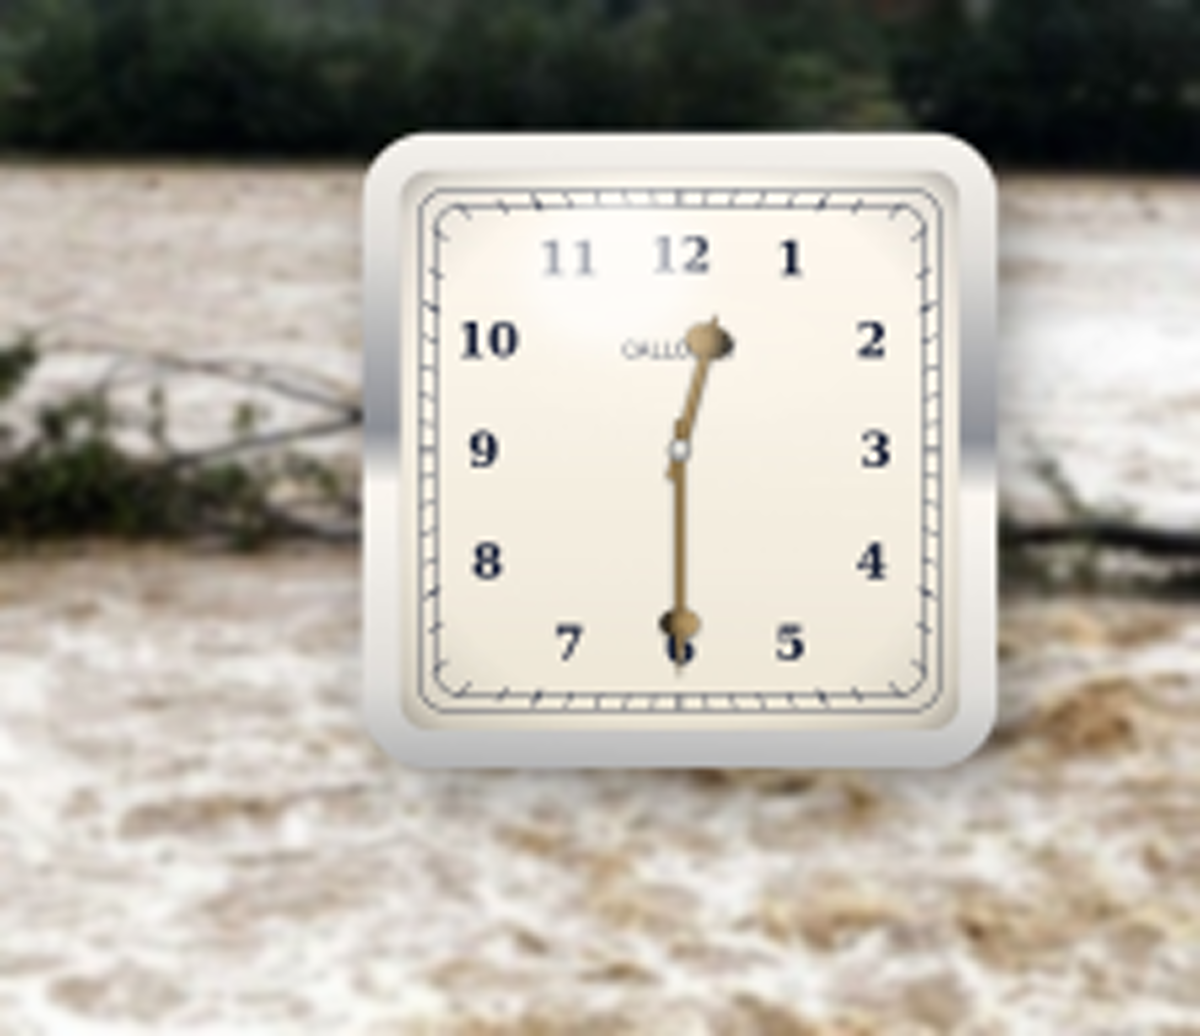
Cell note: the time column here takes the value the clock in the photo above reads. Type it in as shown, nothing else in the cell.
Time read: 12:30
